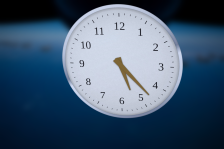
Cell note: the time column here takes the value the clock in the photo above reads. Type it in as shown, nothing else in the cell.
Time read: 5:23
